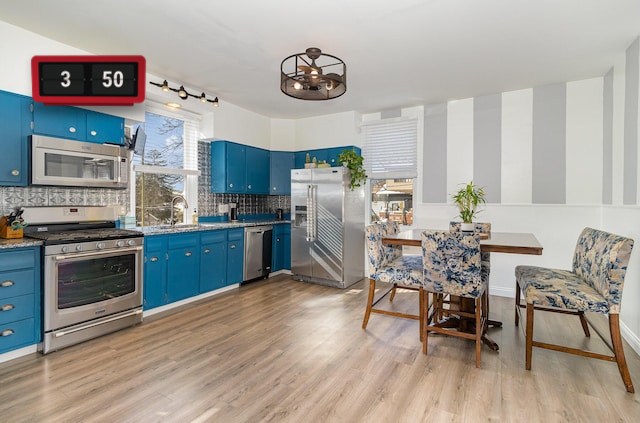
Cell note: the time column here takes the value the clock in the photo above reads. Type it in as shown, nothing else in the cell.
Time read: 3:50
